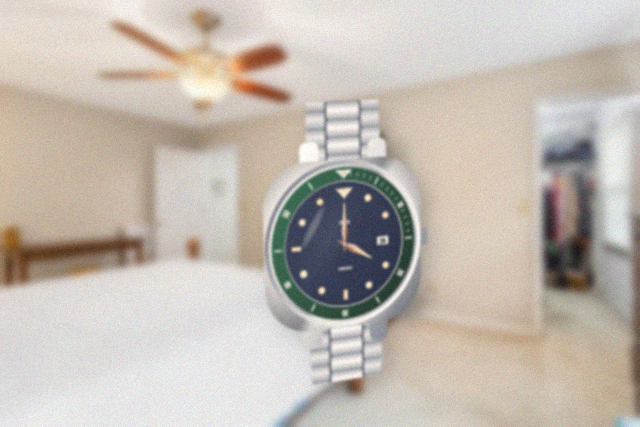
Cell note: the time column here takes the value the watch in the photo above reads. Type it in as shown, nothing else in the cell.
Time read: 4:00
